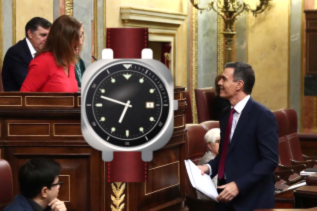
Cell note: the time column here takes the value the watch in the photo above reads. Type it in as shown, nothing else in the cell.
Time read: 6:48
